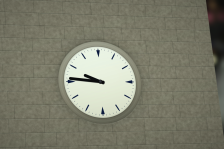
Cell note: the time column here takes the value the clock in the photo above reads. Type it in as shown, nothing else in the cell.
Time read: 9:46
